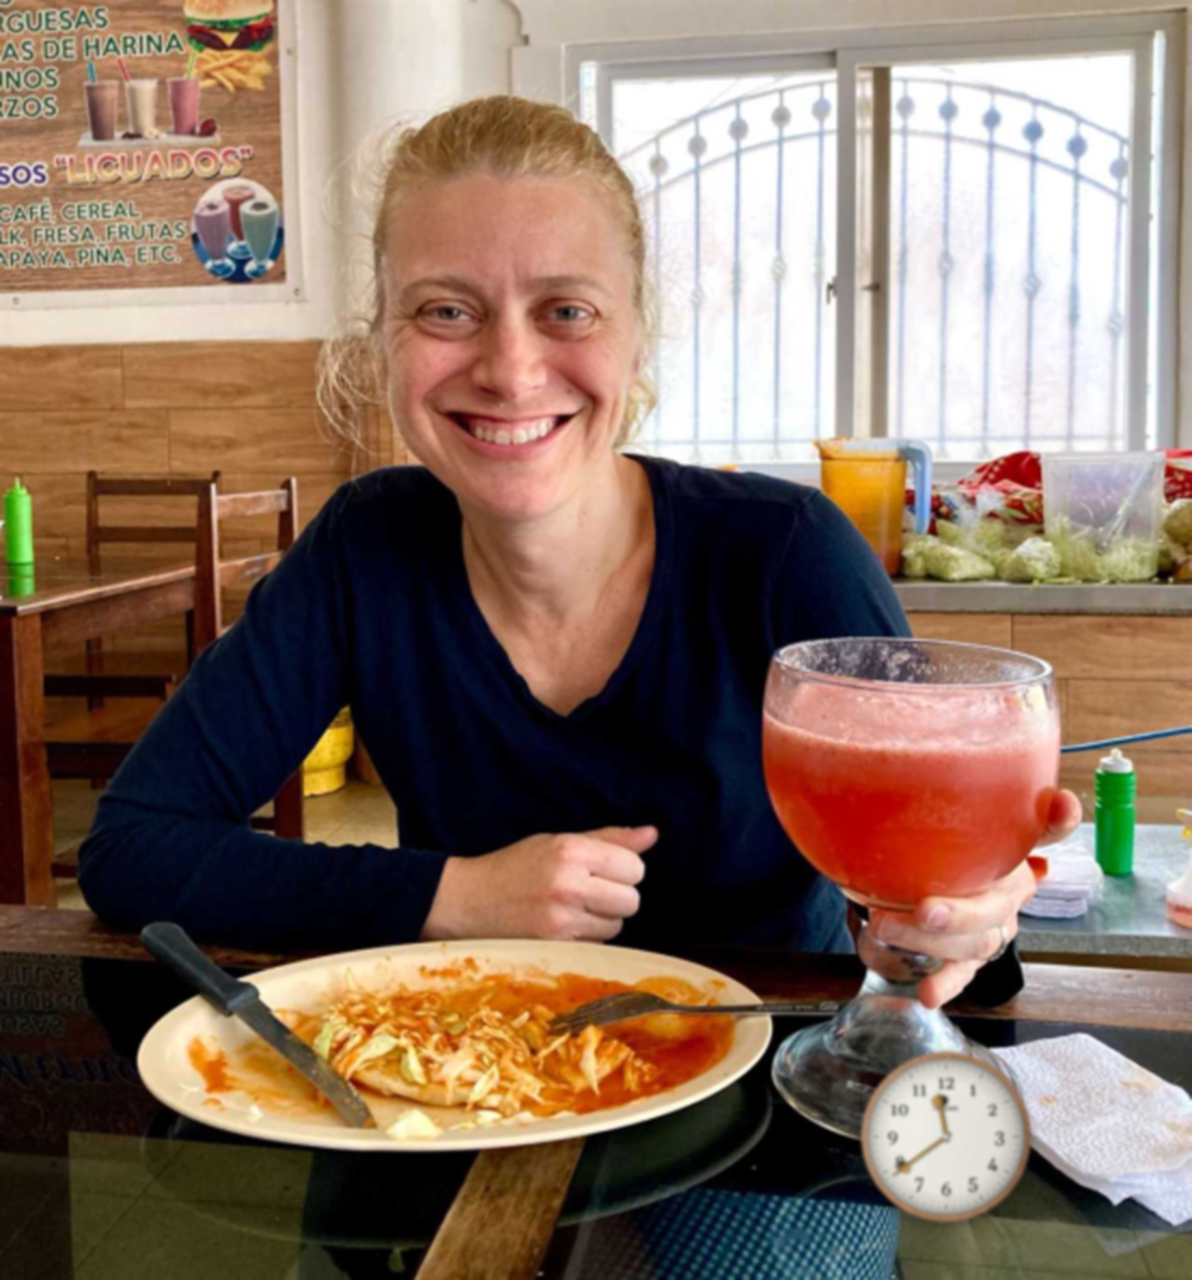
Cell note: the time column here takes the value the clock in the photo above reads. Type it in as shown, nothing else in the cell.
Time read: 11:39
